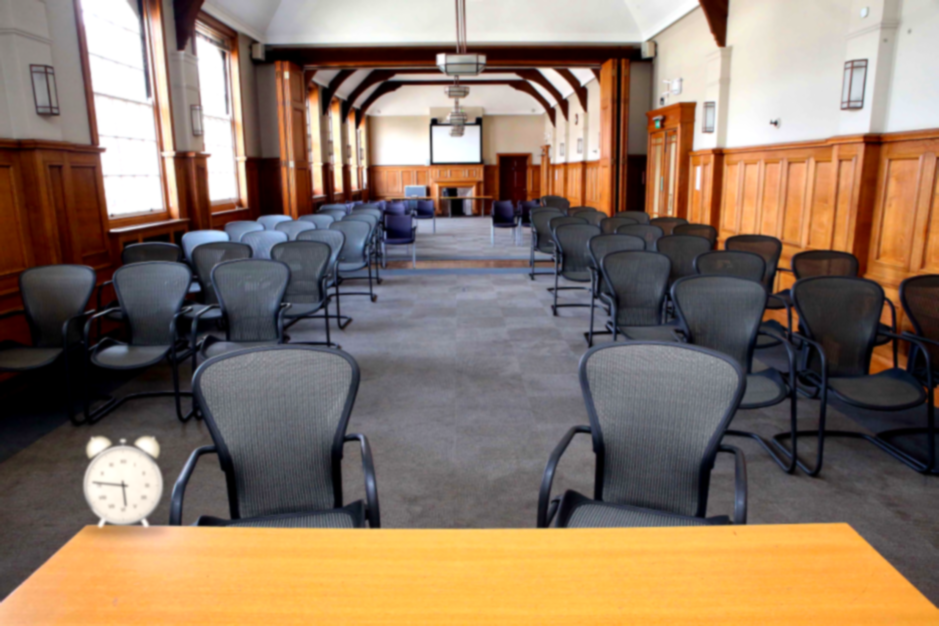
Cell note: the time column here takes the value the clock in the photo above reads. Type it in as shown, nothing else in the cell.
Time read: 5:46
